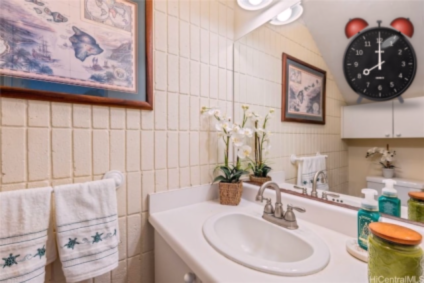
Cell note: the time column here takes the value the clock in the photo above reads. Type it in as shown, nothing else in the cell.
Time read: 8:00
